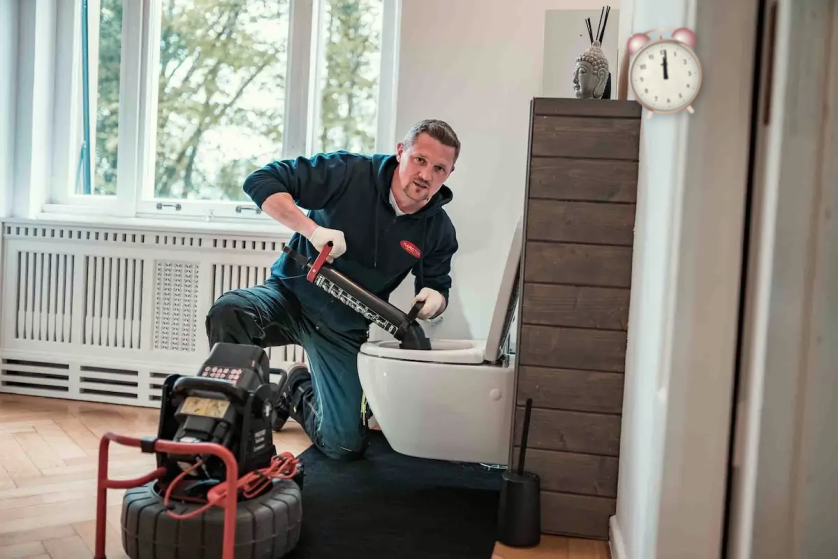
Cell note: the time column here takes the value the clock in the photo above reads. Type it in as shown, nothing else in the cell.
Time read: 12:01
